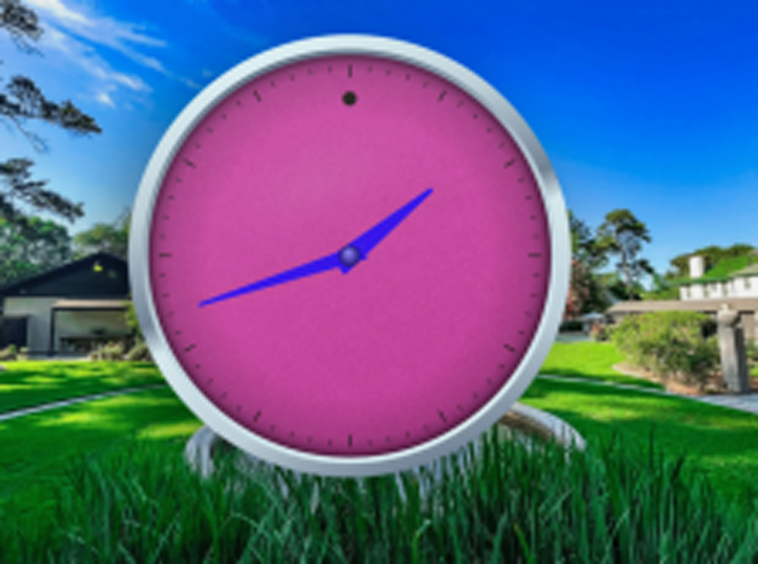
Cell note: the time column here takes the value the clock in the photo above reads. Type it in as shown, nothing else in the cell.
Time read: 1:42
